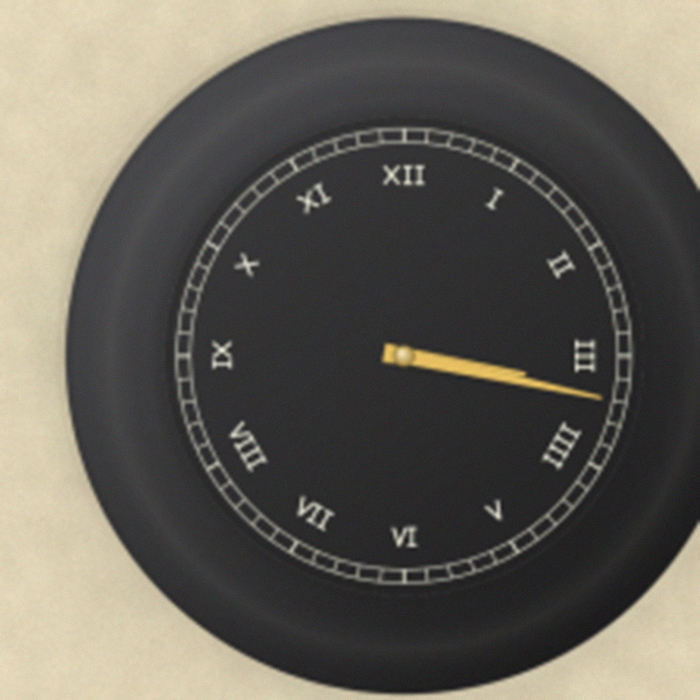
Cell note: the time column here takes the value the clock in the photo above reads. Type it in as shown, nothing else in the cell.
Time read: 3:17
